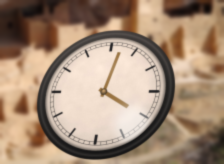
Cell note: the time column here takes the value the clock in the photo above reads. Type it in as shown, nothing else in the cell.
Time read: 4:02
